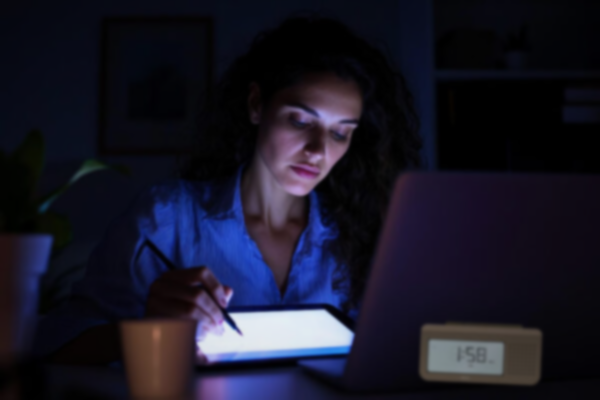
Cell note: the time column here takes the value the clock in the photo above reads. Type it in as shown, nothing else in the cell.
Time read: 1:58
